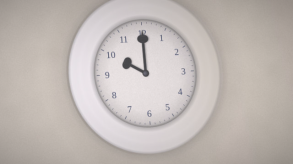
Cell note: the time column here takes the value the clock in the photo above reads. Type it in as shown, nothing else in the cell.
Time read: 10:00
